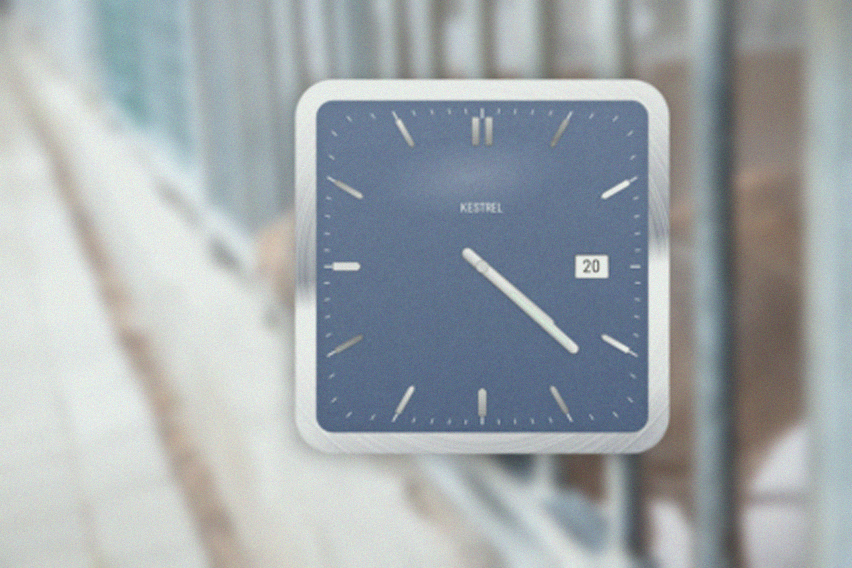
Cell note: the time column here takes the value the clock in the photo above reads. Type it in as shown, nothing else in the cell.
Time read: 4:22
